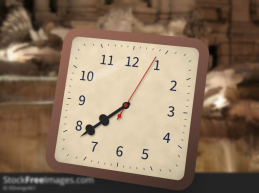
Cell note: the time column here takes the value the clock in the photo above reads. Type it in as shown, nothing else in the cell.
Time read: 7:38:04
